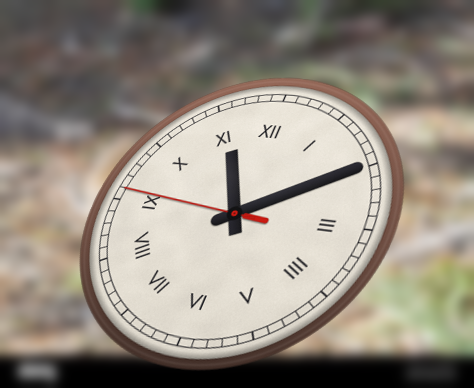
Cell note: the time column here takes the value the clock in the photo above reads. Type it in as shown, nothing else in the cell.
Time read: 11:09:46
